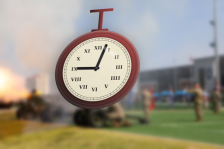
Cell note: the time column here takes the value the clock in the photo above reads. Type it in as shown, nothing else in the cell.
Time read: 9:03
